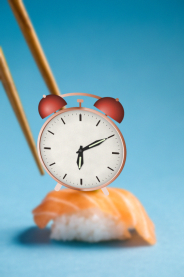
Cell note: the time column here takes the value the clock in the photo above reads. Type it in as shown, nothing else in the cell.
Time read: 6:10
